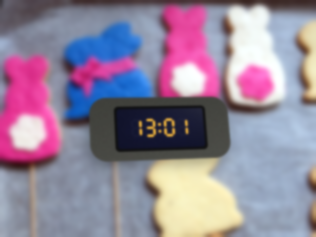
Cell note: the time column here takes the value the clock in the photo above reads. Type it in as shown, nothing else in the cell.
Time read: 13:01
